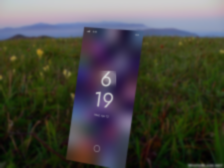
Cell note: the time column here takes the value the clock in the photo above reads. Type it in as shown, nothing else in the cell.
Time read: 6:19
